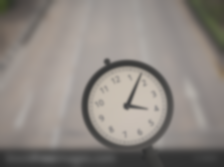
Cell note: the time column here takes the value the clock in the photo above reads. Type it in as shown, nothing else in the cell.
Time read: 4:08
